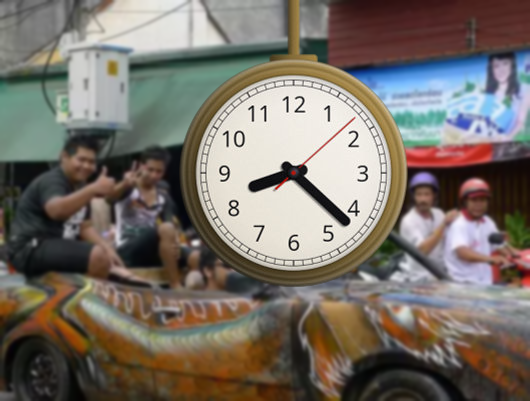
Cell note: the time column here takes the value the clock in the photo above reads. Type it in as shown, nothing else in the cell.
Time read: 8:22:08
